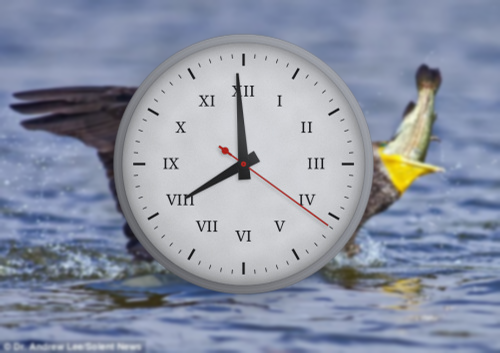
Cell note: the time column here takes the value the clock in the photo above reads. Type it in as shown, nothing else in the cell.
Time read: 7:59:21
